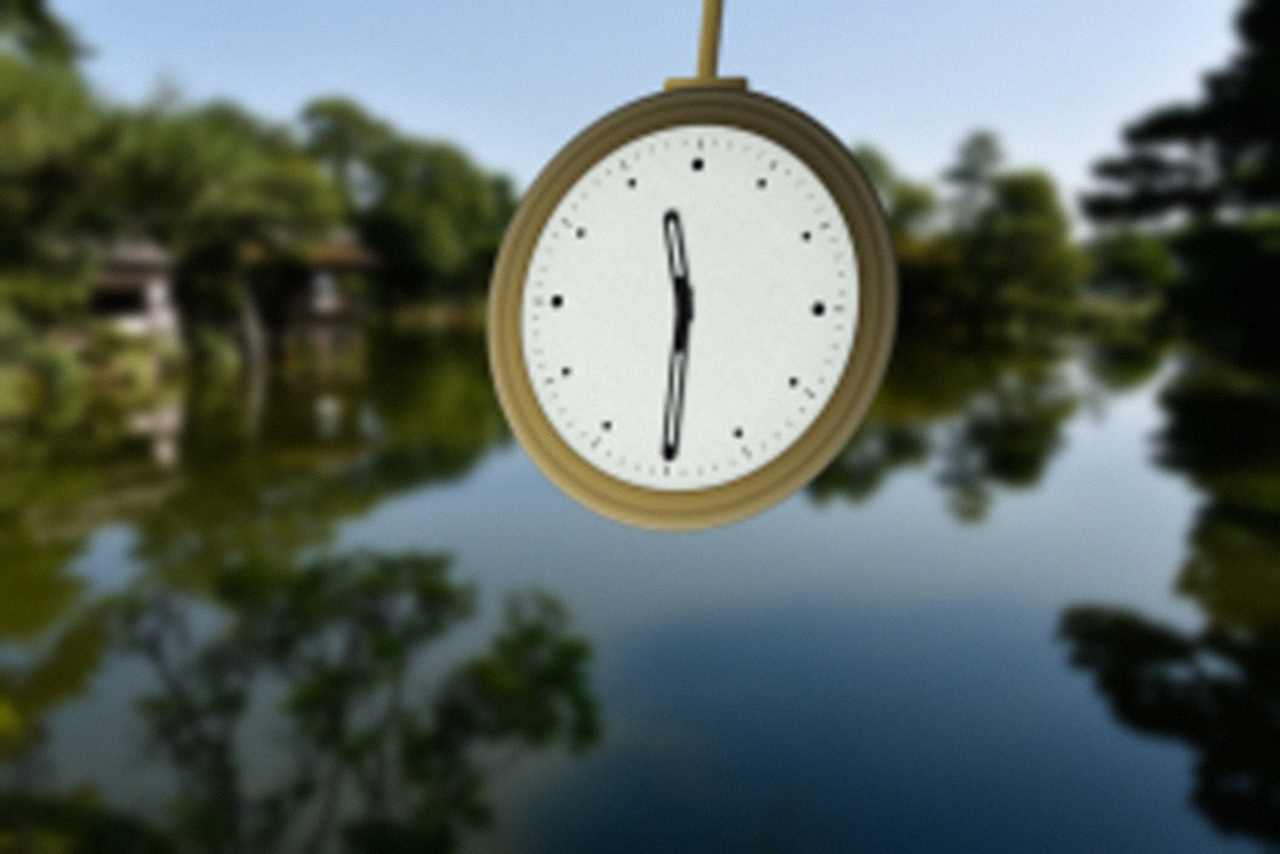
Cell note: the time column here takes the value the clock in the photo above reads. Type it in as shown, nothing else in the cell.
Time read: 11:30
